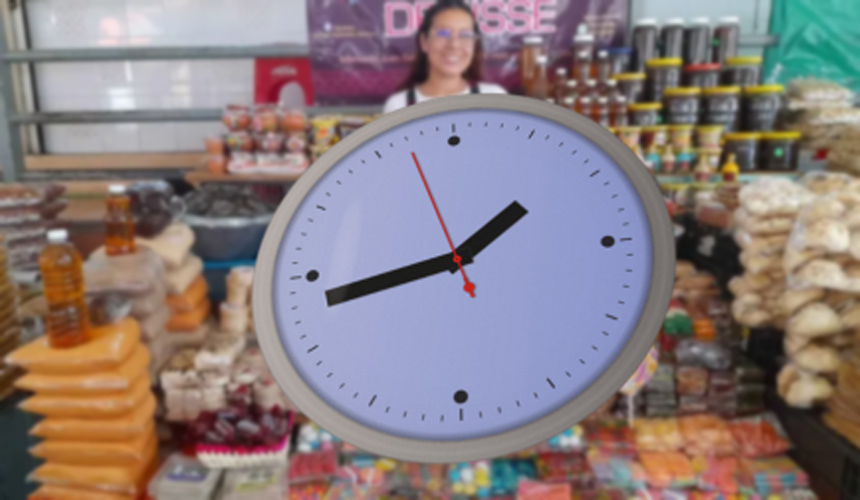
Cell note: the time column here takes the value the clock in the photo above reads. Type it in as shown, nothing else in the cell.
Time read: 1:42:57
